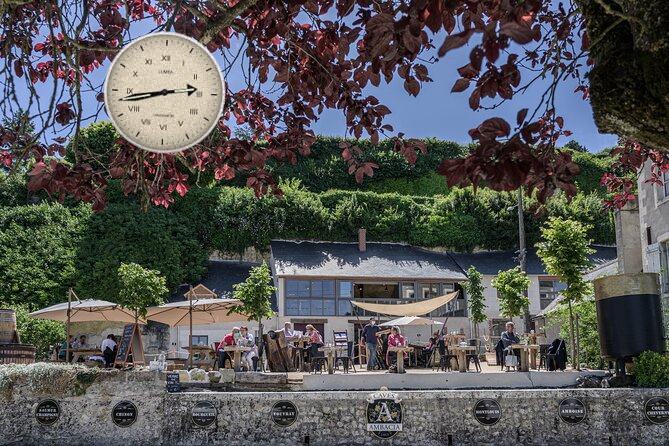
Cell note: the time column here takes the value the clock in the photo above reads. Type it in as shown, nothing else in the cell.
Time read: 2:43
